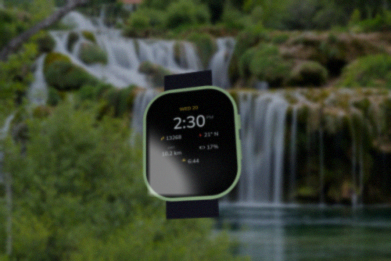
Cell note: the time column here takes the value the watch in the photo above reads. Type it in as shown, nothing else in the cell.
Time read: 2:30
